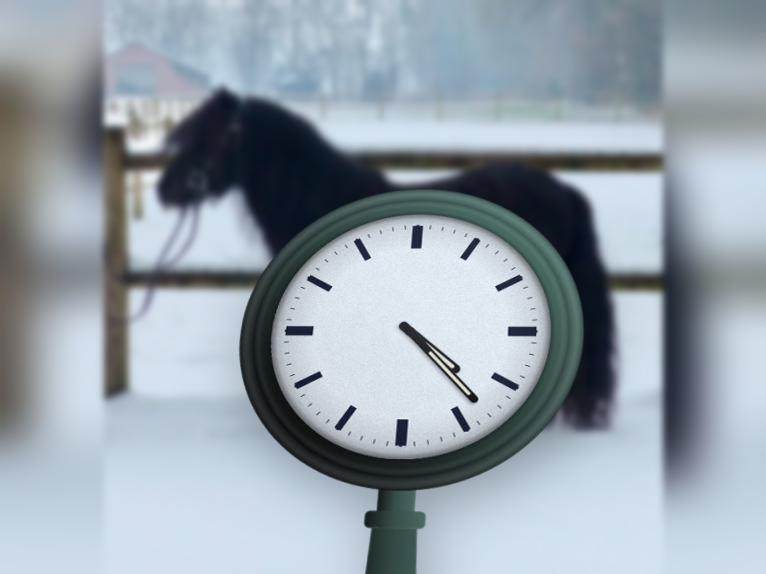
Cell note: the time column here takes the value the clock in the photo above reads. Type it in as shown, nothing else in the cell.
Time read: 4:23
